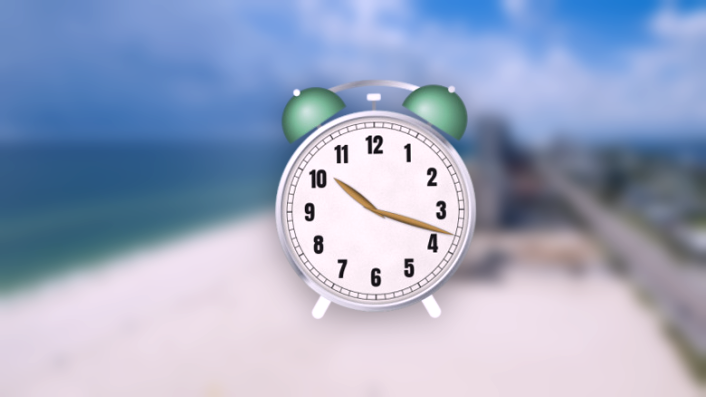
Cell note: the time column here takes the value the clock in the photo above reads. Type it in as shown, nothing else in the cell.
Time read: 10:18
